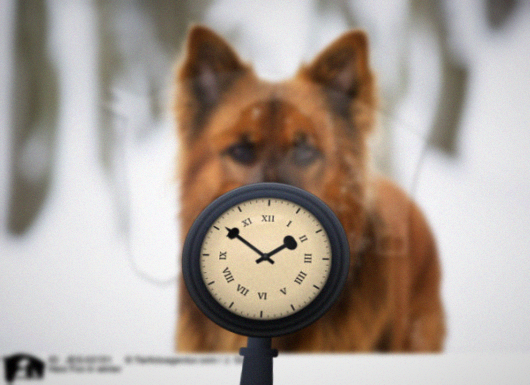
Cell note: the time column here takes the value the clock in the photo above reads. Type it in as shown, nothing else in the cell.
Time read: 1:51
